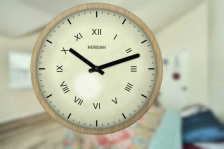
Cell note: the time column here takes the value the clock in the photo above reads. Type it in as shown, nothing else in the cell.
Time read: 10:12
